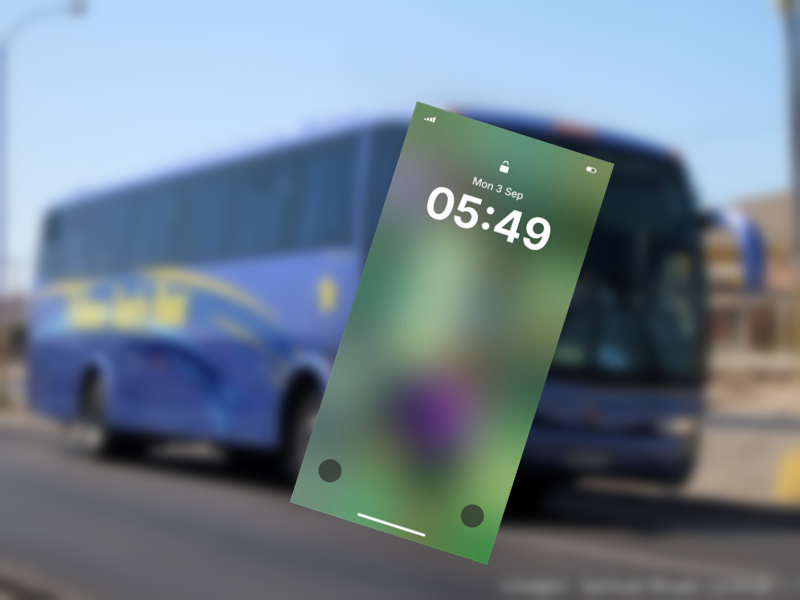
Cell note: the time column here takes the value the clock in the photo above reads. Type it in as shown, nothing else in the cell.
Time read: 5:49
